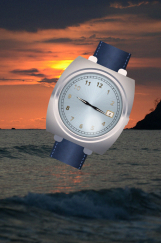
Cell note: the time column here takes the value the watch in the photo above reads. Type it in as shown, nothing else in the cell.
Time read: 9:16
